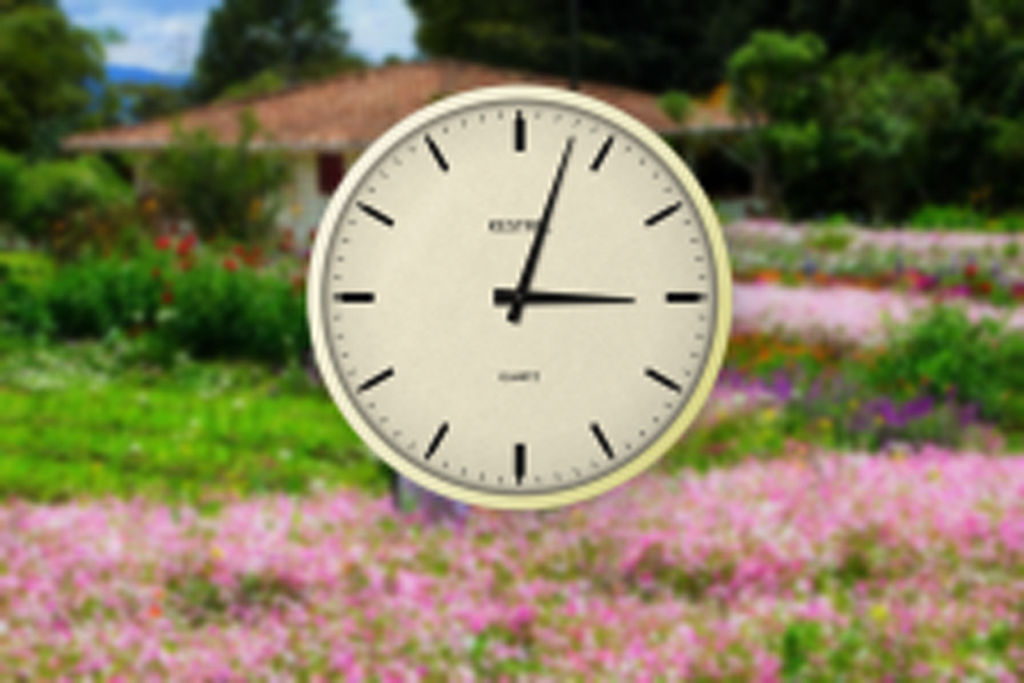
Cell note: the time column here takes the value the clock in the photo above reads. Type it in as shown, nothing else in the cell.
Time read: 3:03
